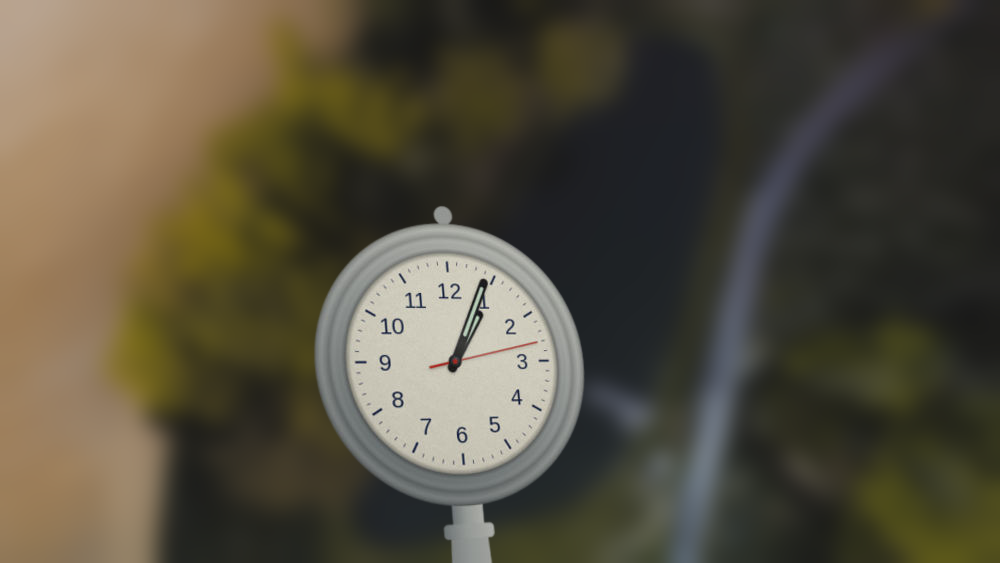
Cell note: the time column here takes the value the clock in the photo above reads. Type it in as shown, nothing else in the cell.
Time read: 1:04:13
